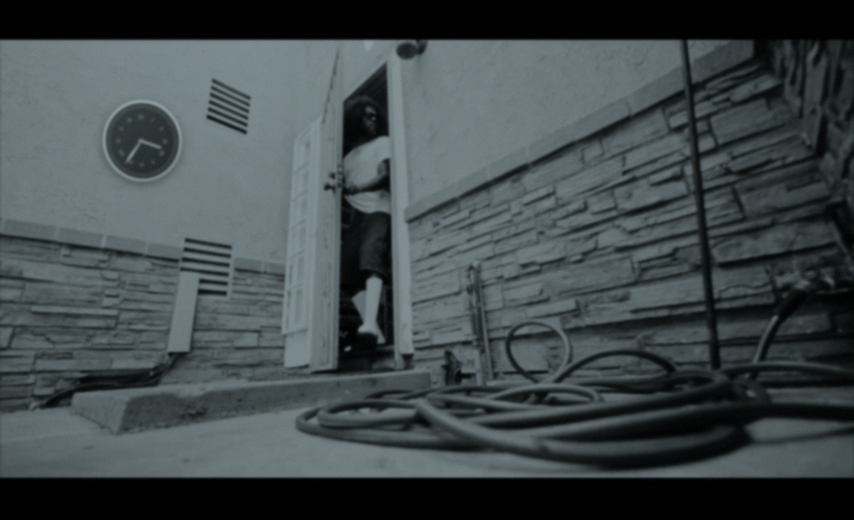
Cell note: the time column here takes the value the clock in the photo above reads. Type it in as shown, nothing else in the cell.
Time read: 3:36
